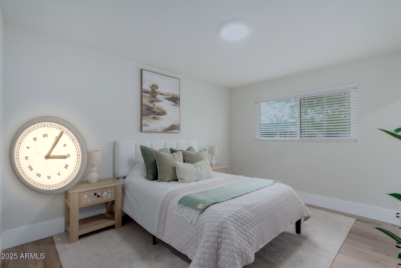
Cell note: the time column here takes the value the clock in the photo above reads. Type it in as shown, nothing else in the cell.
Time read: 3:06
